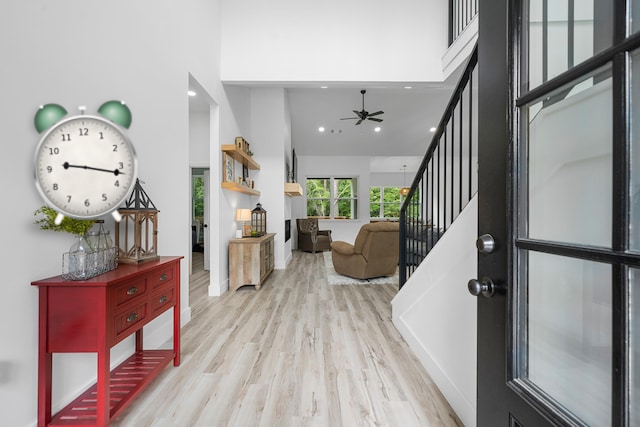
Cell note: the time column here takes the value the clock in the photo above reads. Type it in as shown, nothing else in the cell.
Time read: 9:17
